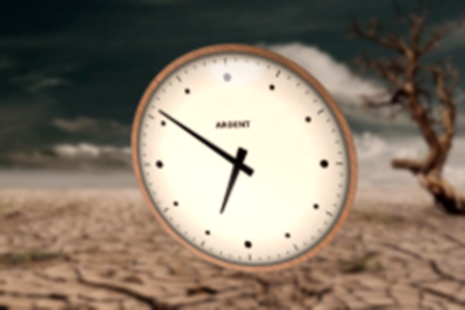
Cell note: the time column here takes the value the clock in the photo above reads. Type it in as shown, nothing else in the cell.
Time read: 6:51
